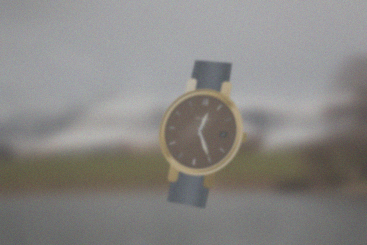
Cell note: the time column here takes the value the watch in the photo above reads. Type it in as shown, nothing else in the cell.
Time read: 12:25
